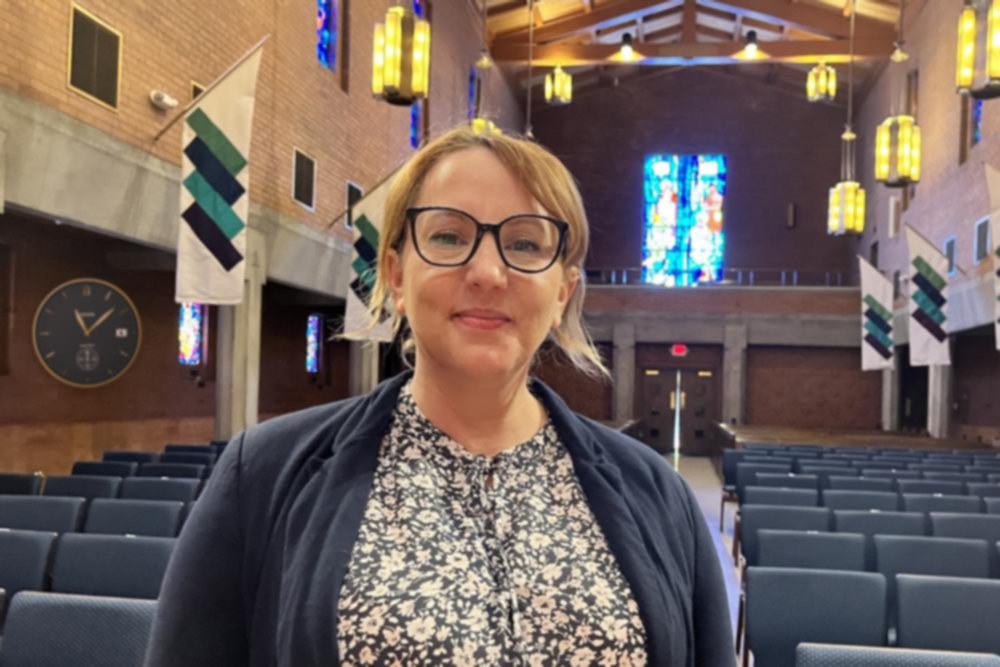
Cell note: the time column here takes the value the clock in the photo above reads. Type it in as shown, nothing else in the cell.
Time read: 11:08
